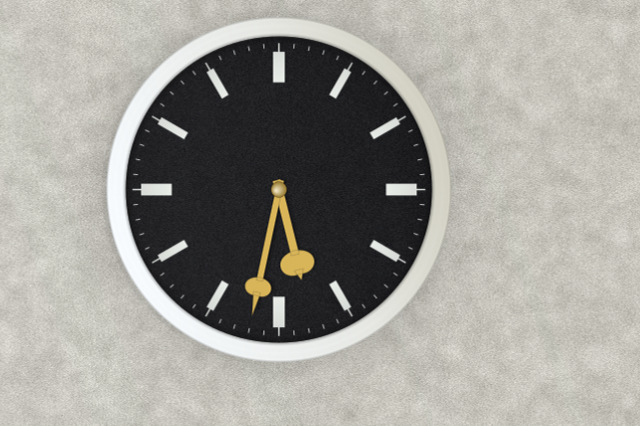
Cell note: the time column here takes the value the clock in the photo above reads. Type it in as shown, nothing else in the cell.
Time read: 5:32
